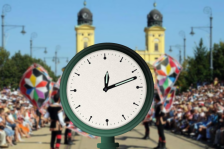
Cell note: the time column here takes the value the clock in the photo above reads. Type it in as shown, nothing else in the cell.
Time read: 12:12
